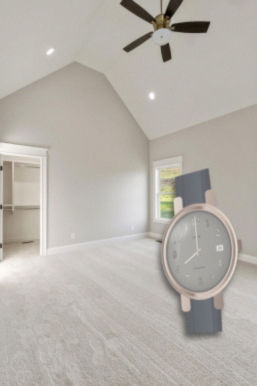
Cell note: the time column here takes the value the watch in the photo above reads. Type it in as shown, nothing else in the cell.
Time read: 8:00
